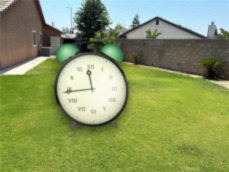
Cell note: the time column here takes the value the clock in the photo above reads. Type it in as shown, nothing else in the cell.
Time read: 11:44
